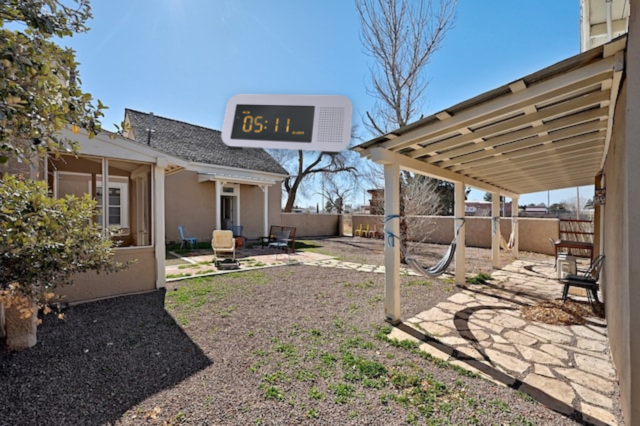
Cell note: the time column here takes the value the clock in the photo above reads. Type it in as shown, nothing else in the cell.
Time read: 5:11
